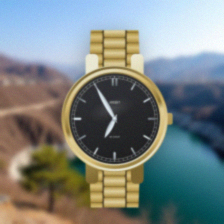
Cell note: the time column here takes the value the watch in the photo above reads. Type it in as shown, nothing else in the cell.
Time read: 6:55
